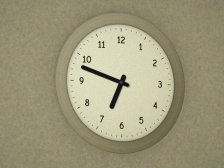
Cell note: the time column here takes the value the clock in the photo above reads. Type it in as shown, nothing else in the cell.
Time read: 6:48
